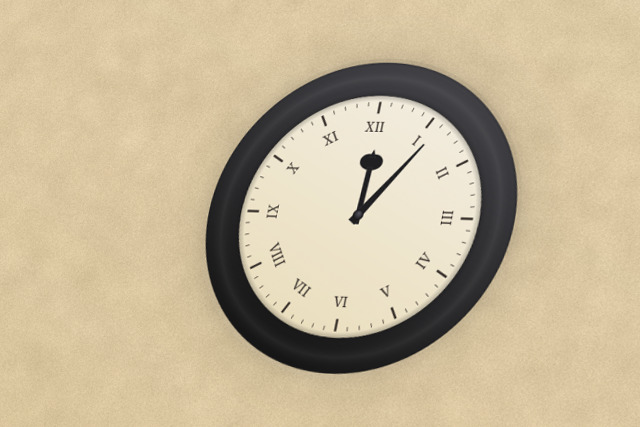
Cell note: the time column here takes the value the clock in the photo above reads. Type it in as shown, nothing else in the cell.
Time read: 12:06
